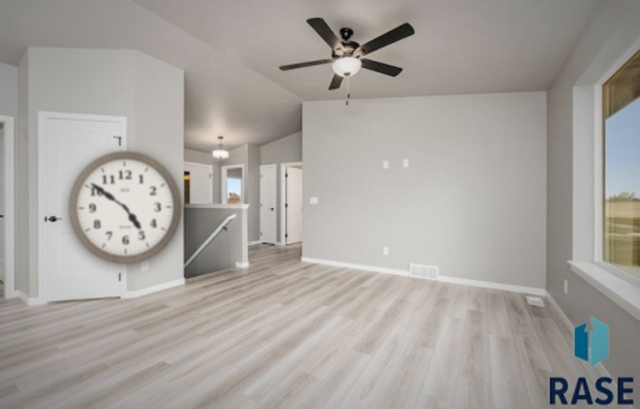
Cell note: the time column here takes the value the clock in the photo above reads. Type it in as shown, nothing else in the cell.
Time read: 4:51
